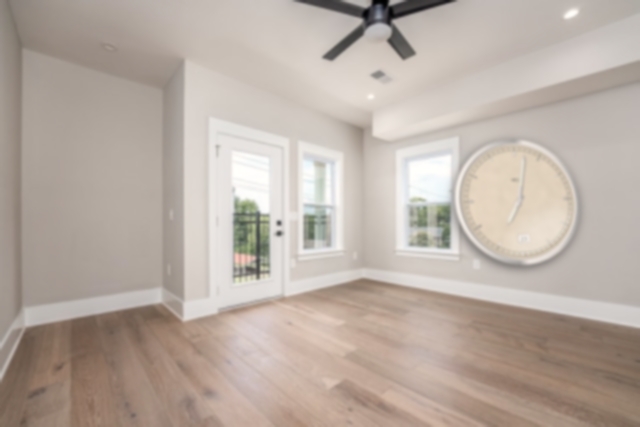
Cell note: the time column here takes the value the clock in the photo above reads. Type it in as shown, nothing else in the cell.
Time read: 7:02
